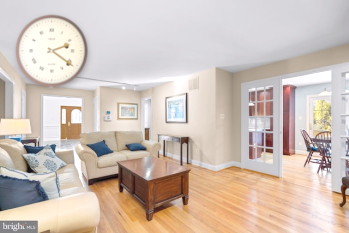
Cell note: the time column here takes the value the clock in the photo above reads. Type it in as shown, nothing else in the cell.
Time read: 2:21
